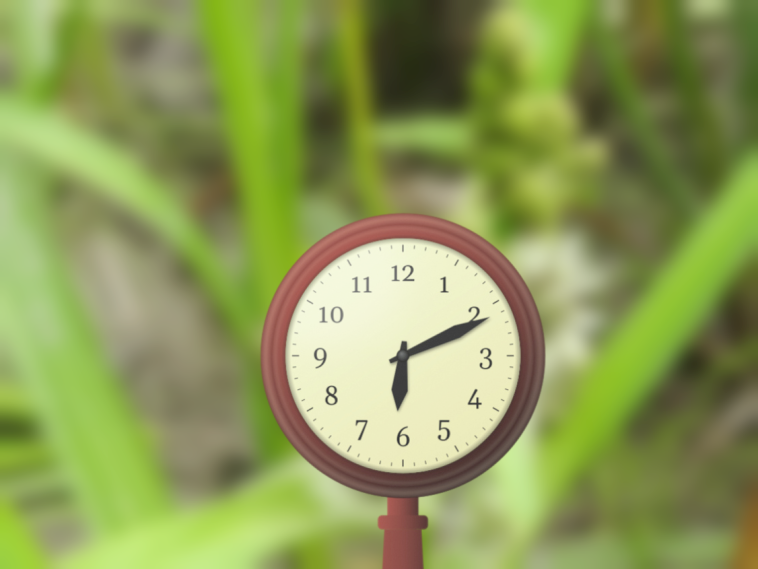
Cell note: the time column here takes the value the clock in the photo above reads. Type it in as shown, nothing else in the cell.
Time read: 6:11
